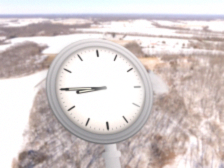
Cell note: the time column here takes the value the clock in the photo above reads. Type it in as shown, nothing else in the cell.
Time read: 8:45
